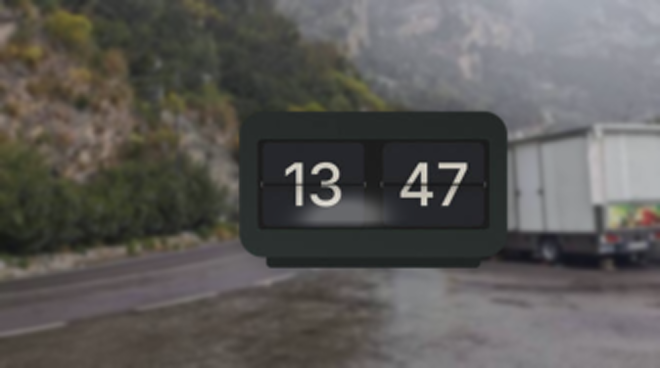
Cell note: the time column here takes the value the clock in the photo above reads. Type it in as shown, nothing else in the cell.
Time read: 13:47
